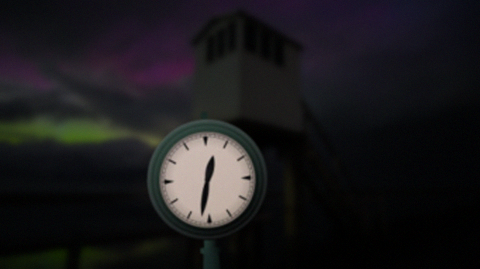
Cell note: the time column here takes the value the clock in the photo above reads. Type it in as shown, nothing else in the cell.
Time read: 12:32
